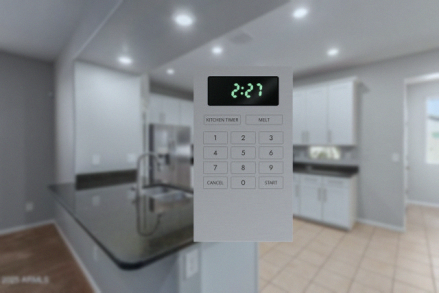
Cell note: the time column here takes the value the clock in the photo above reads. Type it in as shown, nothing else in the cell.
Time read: 2:27
